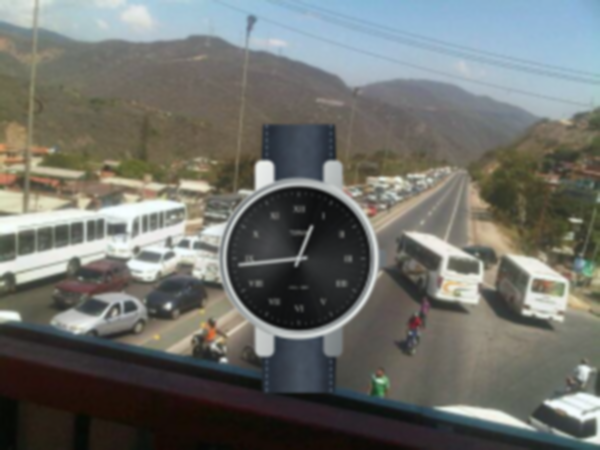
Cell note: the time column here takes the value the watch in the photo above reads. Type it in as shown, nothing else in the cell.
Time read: 12:44
